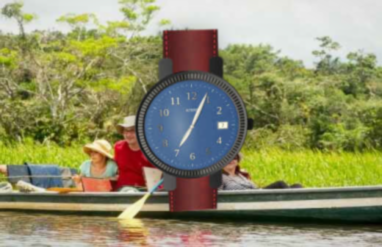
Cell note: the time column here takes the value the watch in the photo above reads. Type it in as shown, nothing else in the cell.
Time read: 7:04
